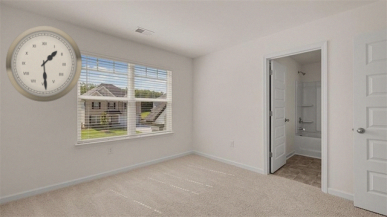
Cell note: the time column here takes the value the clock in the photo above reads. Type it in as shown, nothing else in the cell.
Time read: 1:29
